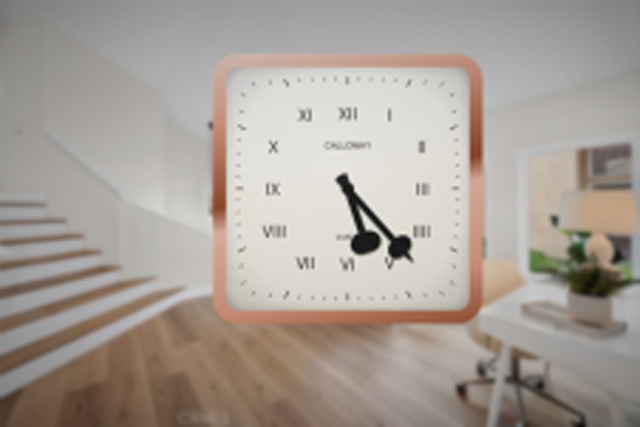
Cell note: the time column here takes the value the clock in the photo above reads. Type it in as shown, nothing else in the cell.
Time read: 5:23
